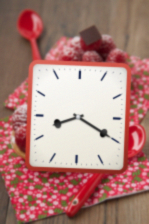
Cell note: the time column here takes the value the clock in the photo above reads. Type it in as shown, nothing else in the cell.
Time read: 8:20
